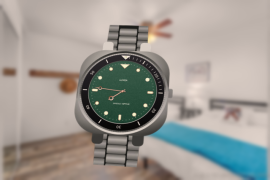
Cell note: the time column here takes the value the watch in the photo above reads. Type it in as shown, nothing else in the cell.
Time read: 7:46
